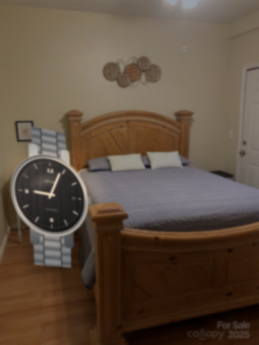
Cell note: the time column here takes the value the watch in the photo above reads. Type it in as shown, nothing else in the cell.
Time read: 9:04
